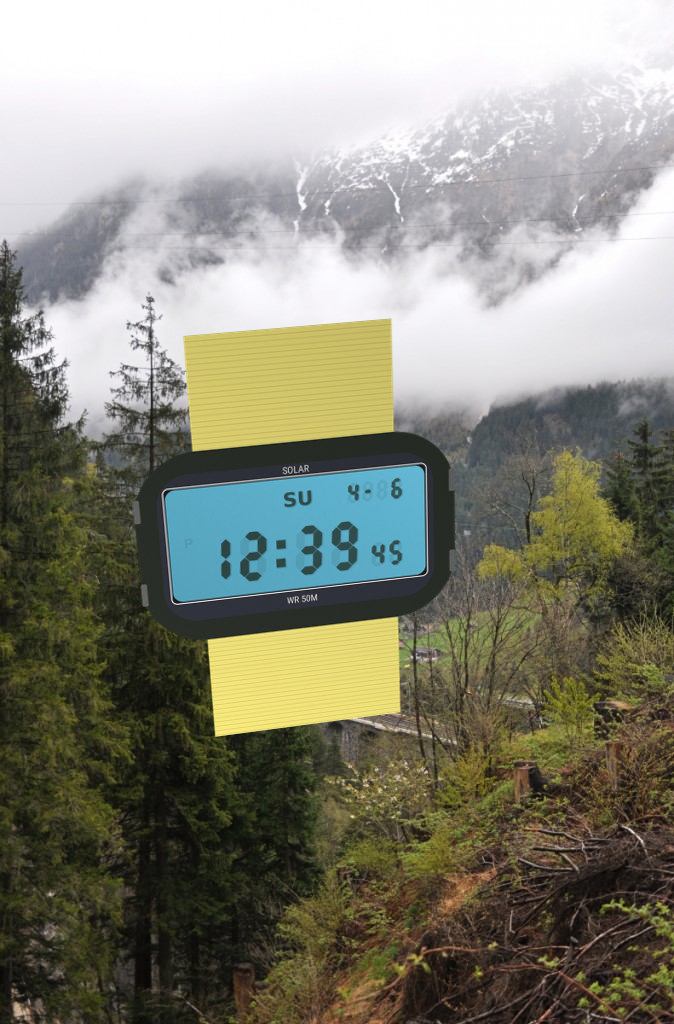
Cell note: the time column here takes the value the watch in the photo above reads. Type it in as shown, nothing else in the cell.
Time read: 12:39:45
